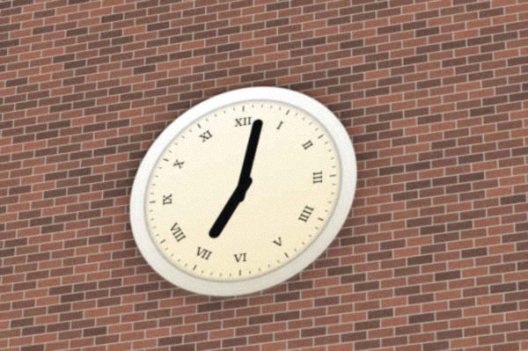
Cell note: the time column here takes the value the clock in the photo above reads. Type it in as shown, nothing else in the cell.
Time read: 7:02
